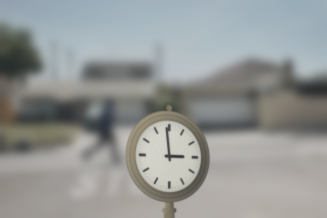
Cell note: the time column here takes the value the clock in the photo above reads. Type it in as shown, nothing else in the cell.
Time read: 2:59
